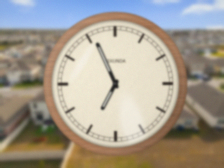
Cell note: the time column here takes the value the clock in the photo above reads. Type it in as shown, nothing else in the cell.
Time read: 6:56
